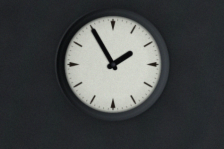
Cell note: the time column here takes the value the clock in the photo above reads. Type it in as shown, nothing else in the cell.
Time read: 1:55
